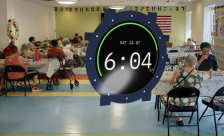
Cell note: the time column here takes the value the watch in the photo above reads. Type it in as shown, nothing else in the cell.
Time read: 6:04
